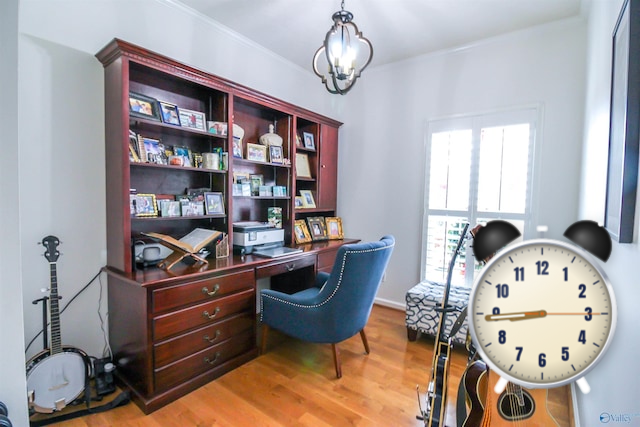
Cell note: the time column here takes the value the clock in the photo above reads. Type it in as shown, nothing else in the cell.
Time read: 8:44:15
